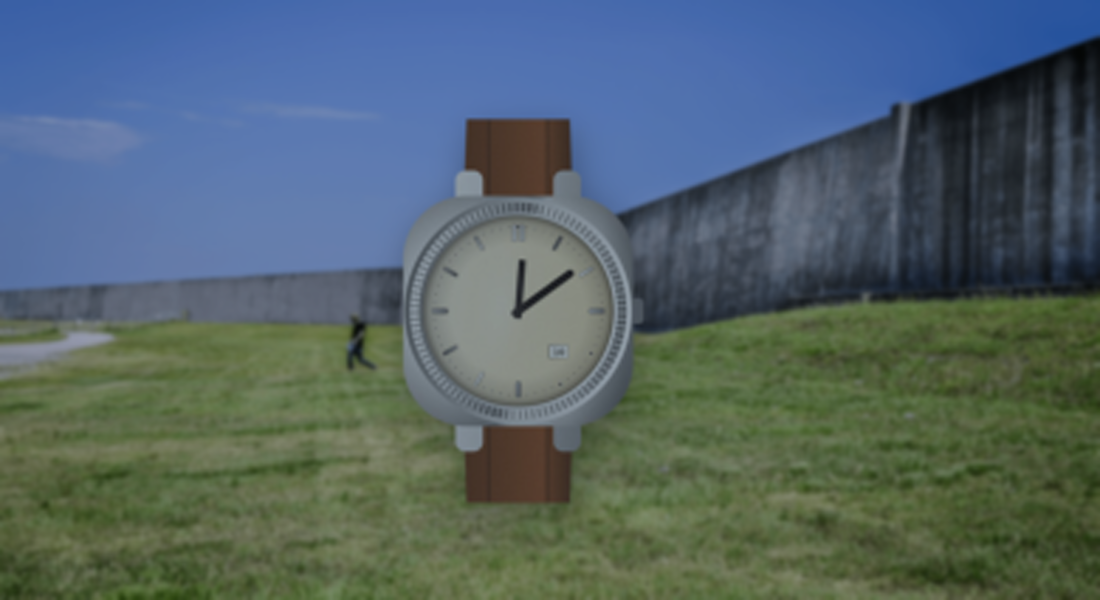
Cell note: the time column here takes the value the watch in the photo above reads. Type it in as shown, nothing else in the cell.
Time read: 12:09
